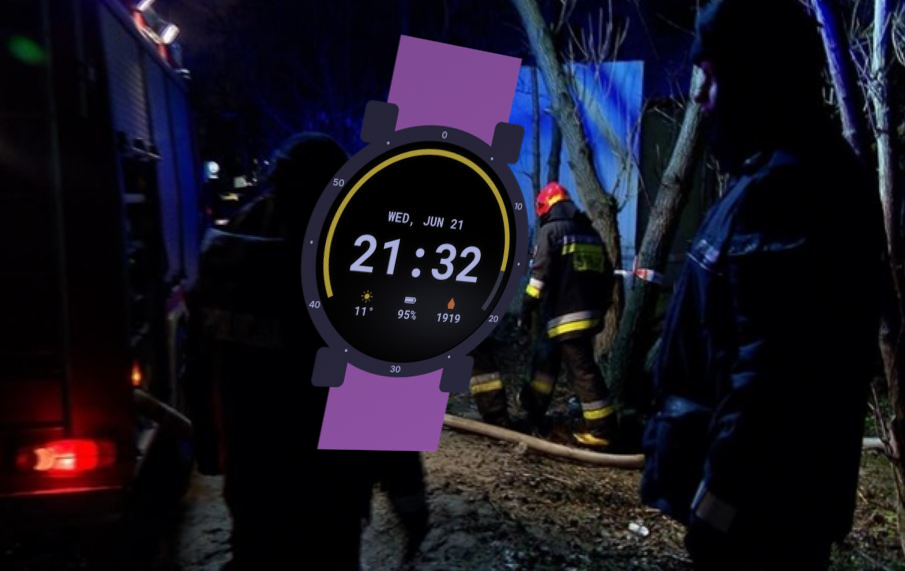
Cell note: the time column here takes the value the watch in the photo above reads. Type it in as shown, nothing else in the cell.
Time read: 21:32
